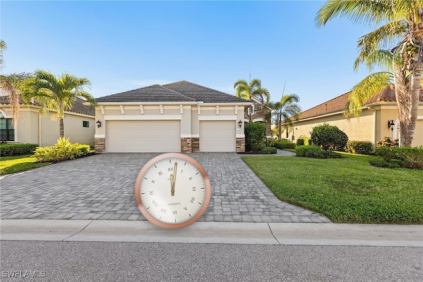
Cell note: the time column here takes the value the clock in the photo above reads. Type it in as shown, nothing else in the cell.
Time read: 12:02
